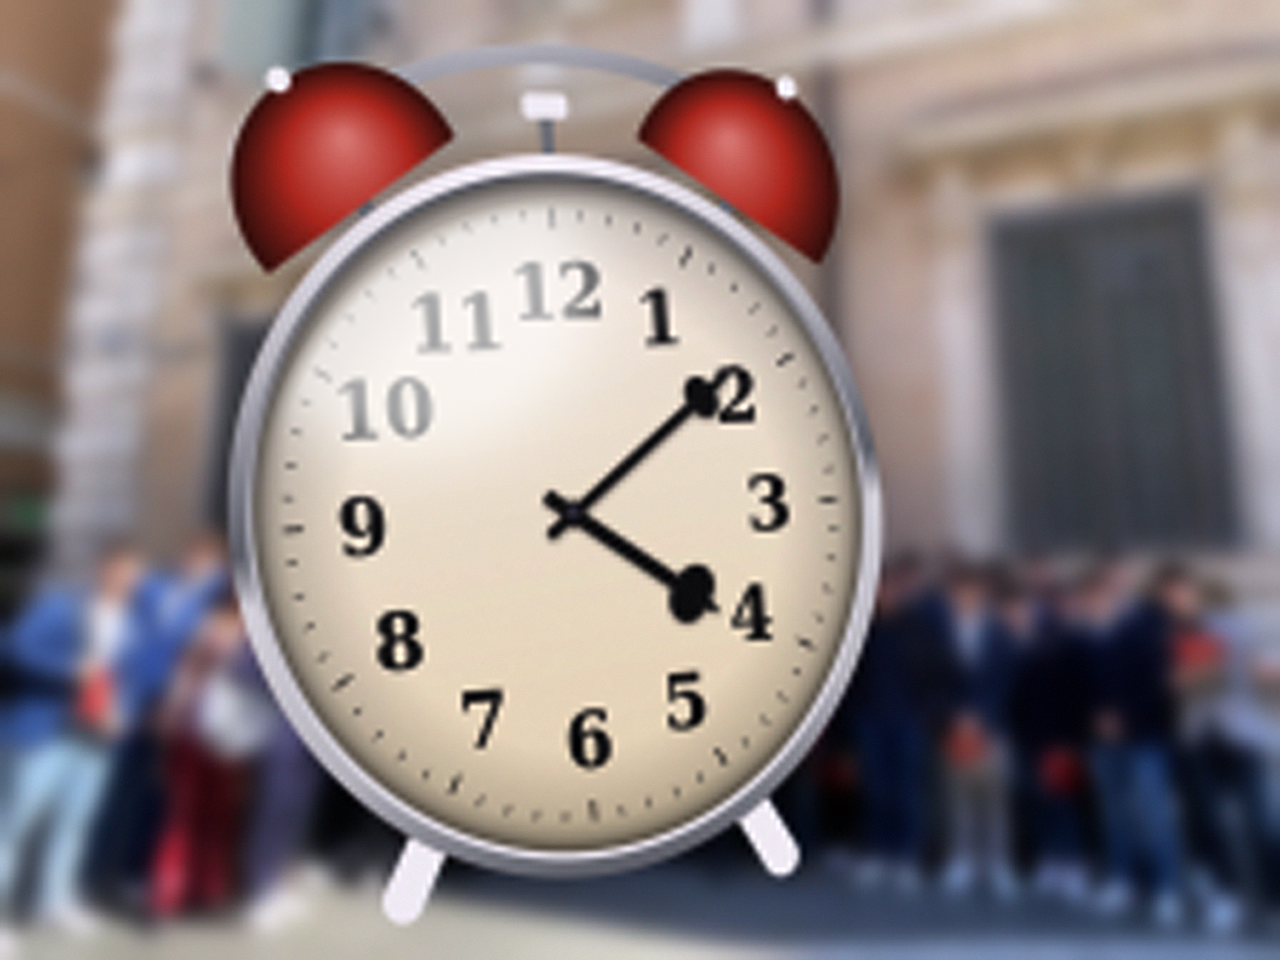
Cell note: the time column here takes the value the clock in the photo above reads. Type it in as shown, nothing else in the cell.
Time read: 4:09
